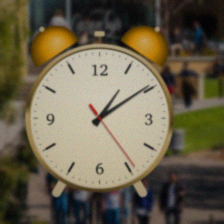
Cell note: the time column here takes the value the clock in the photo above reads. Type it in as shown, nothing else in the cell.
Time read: 1:09:24
